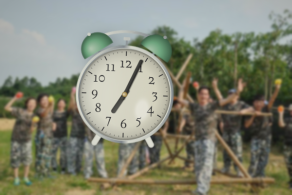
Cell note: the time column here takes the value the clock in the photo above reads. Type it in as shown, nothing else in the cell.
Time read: 7:04
